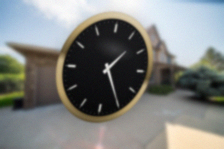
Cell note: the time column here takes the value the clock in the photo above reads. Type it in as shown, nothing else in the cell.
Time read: 1:25
